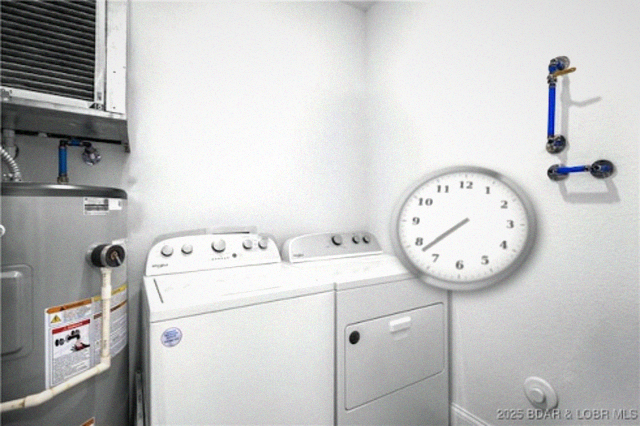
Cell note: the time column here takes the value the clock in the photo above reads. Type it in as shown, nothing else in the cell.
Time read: 7:38
